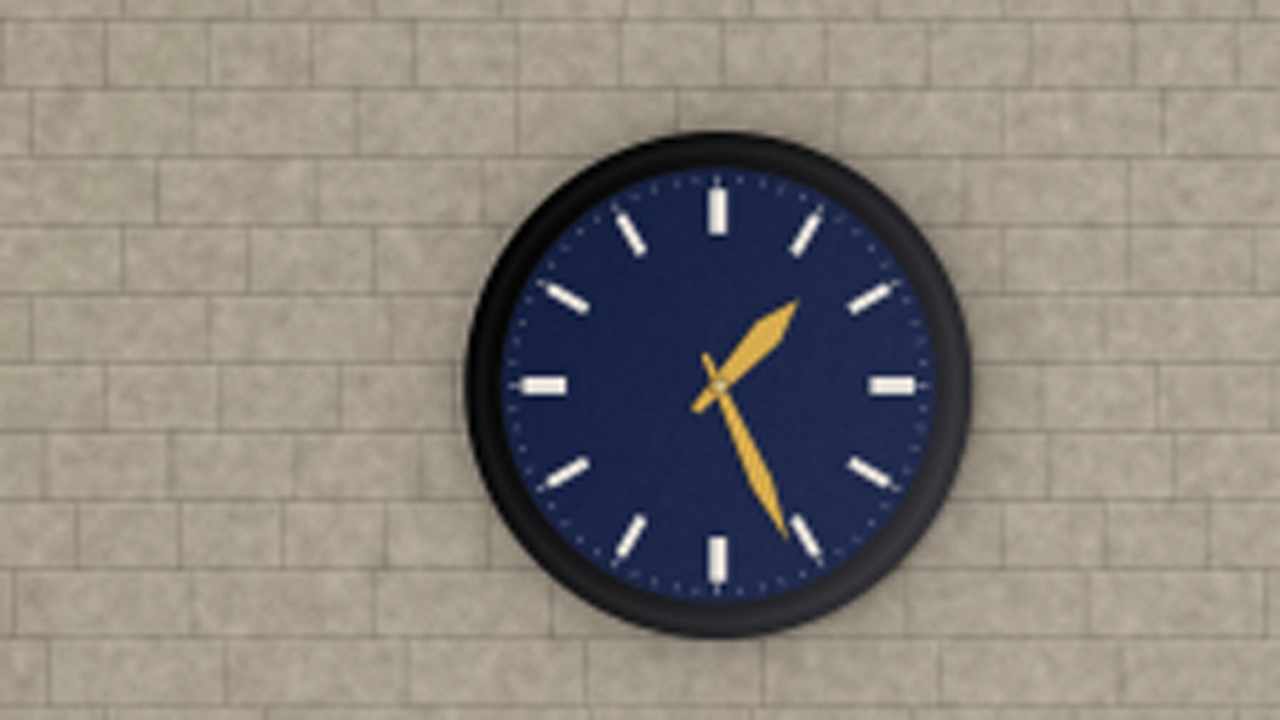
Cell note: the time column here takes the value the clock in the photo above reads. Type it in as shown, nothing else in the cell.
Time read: 1:26
